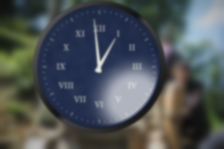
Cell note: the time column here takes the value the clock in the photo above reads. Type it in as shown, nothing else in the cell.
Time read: 12:59
